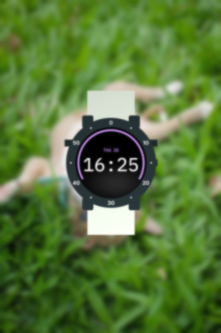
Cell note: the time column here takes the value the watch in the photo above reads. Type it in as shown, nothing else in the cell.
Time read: 16:25
